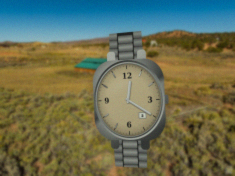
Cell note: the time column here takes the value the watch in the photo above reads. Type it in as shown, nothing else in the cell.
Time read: 12:20
